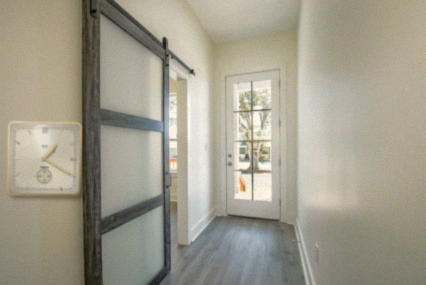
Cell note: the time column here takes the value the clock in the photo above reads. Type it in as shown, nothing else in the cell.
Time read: 1:20
